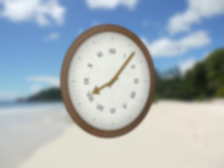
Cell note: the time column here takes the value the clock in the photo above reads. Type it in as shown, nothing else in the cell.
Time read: 8:07
